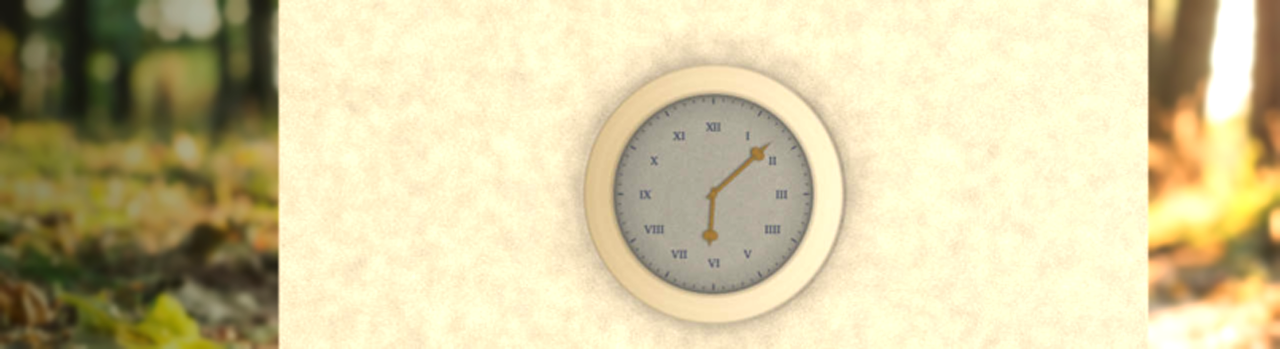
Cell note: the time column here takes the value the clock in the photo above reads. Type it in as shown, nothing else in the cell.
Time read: 6:08
